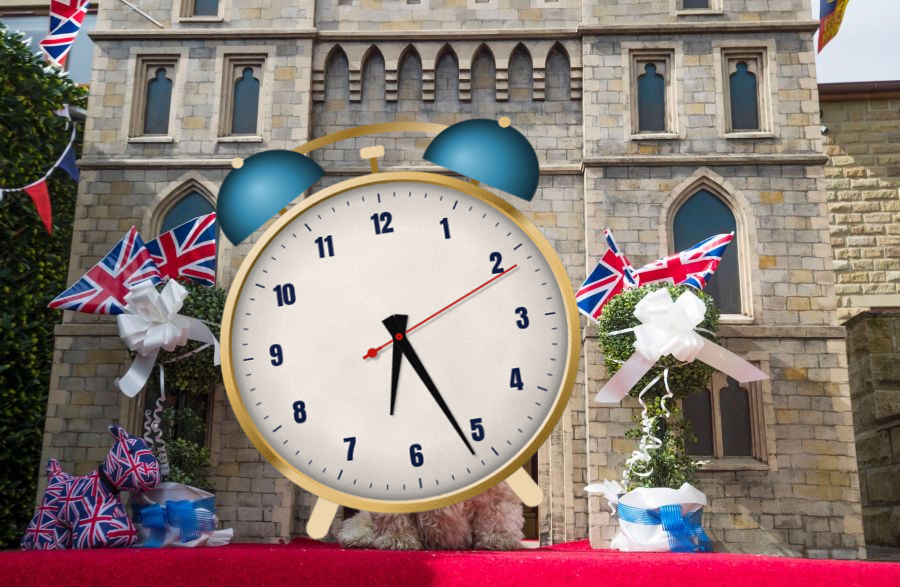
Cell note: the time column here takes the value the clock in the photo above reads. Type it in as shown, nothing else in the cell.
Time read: 6:26:11
